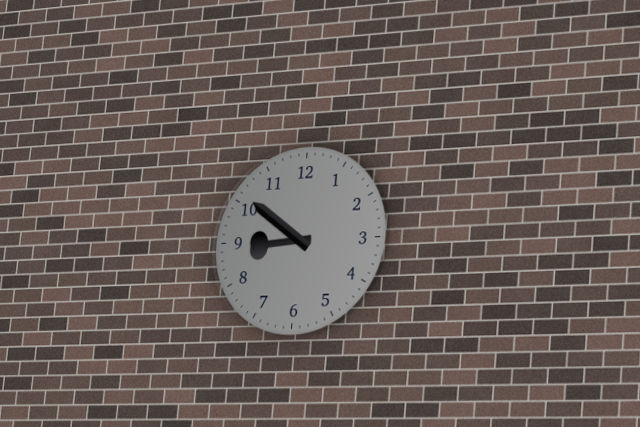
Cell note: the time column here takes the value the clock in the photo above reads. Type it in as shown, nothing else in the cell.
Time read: 8:51
